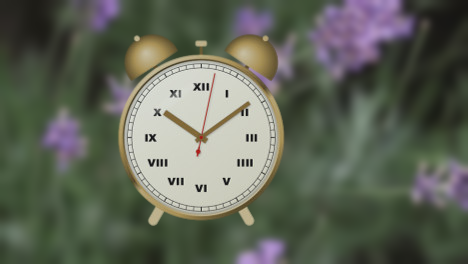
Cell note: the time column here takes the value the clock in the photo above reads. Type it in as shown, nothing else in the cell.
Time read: 10:09:02
